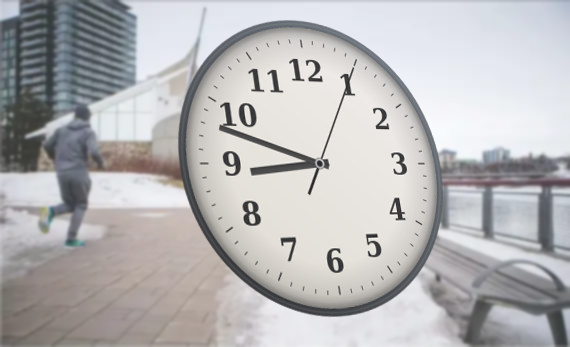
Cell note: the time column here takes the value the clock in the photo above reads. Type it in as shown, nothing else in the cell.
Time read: 8:48:05
